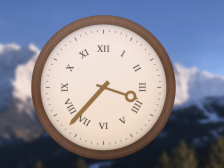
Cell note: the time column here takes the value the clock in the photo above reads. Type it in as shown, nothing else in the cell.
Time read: 3:37
